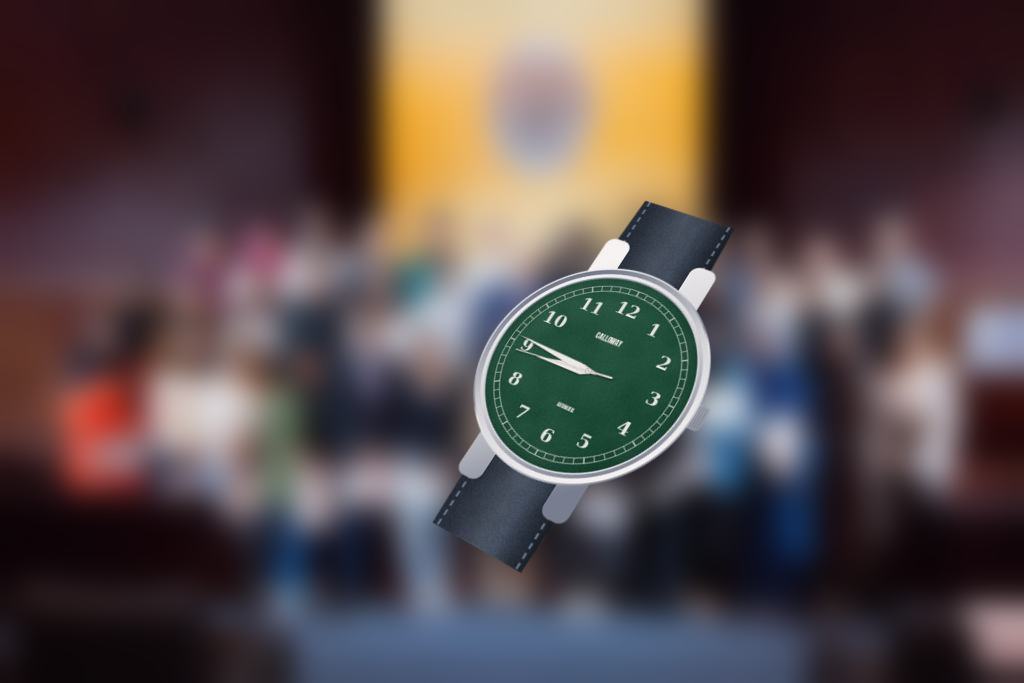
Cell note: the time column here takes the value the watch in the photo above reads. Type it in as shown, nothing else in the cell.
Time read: 8:45:44
